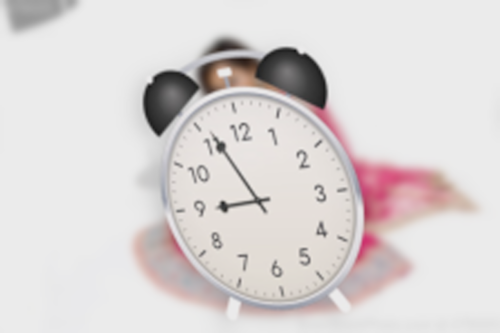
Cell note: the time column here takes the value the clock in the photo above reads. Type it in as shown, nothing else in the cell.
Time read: 8:56
